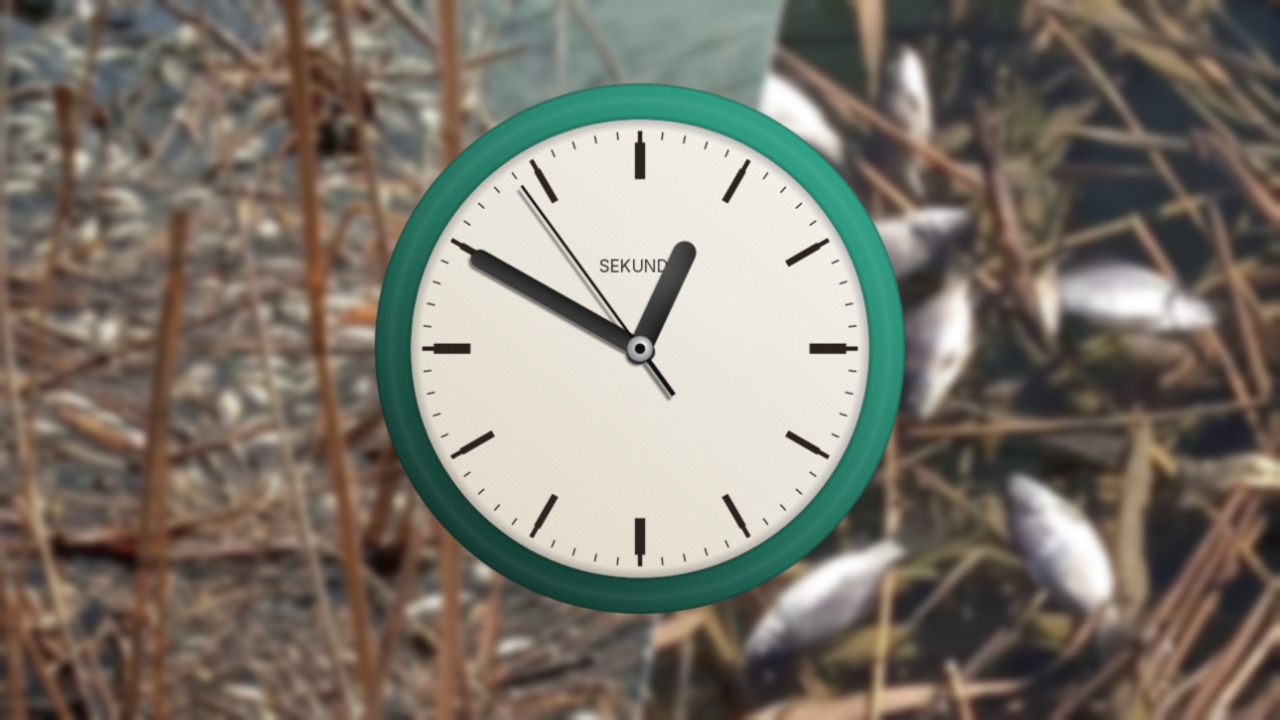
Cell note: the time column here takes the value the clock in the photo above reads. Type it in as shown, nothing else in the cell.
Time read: 12:49:54
